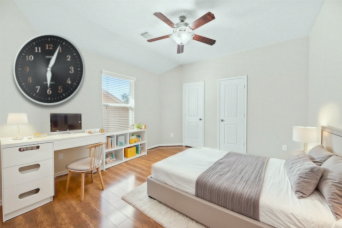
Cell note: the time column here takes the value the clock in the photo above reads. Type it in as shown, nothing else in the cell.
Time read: 6:04
